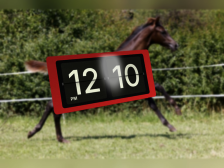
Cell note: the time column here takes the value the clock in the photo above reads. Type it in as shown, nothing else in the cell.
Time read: 12:10
